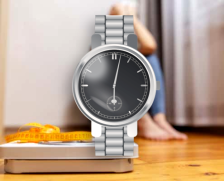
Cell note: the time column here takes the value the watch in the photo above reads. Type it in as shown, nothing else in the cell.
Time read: 6:02
